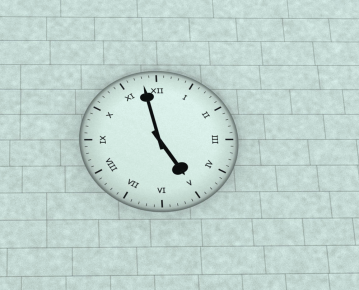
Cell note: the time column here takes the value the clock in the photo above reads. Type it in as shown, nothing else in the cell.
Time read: 4:58
